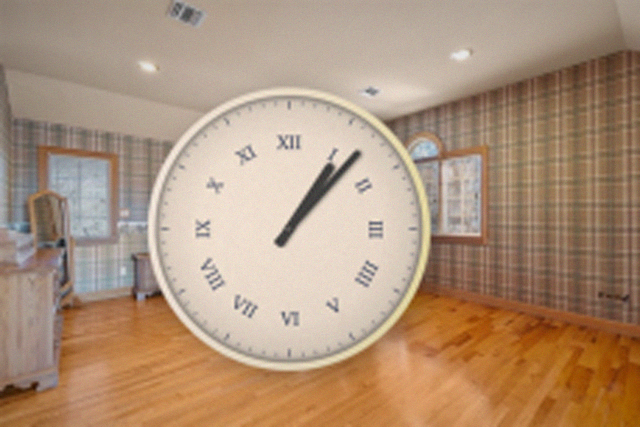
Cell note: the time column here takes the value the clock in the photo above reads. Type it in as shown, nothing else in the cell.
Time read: 1:07
